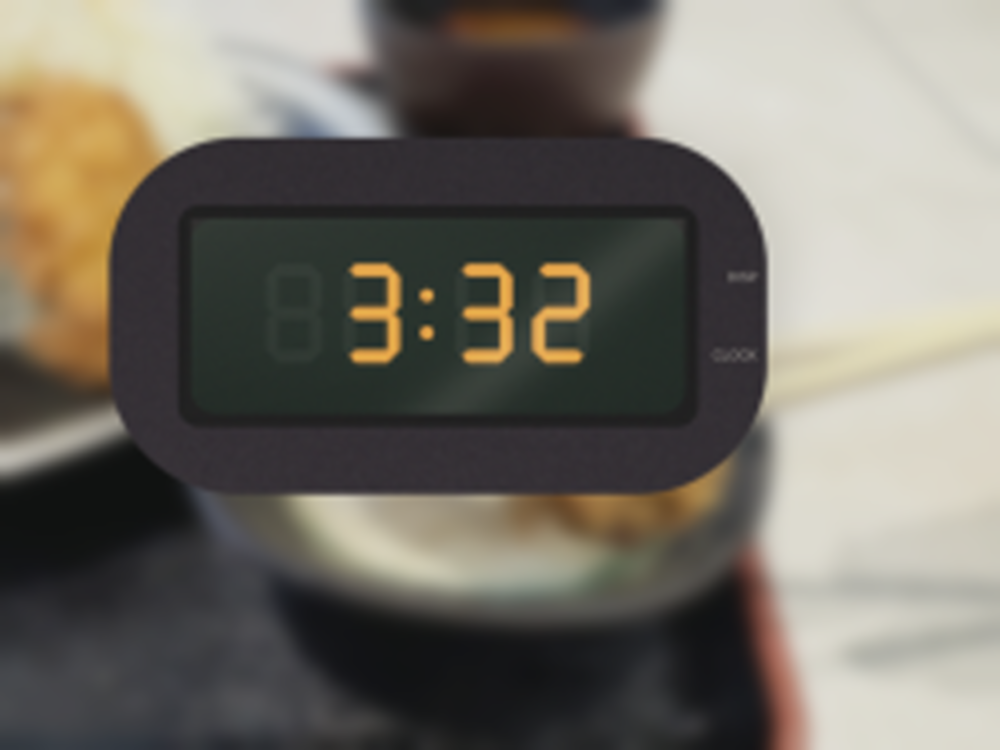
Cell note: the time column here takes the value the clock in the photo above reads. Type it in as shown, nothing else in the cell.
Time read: 3:32
